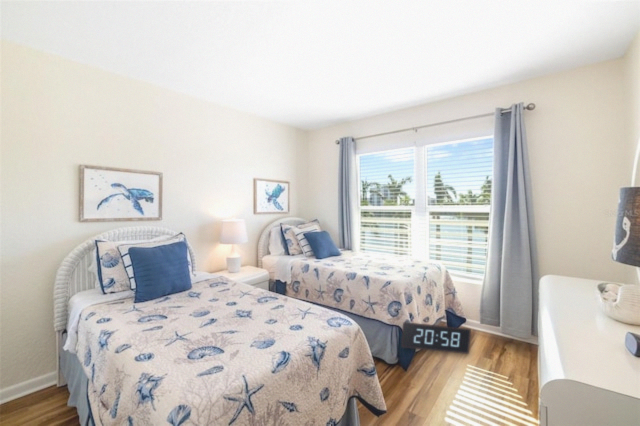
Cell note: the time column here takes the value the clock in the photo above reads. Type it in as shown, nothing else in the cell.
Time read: 20:58
